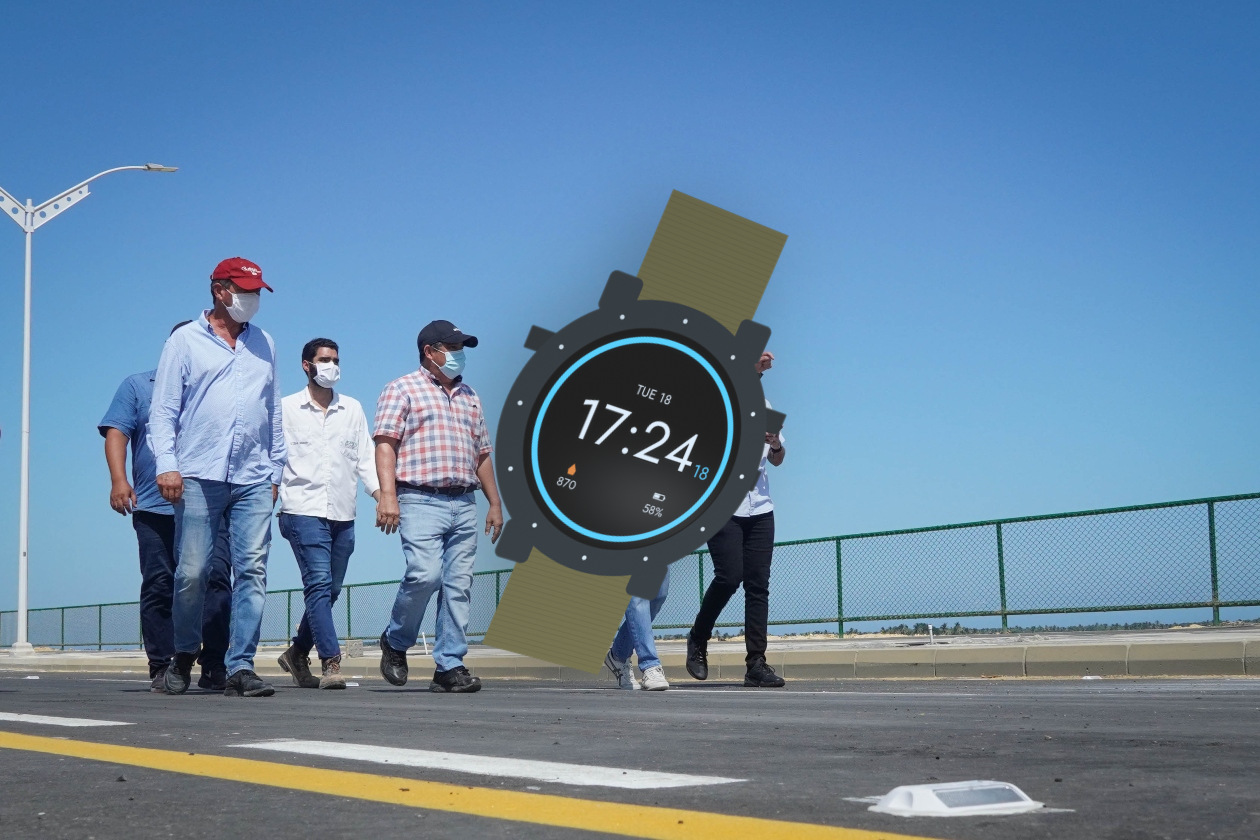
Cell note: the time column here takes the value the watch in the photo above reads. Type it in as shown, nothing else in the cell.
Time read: 17:24:18
